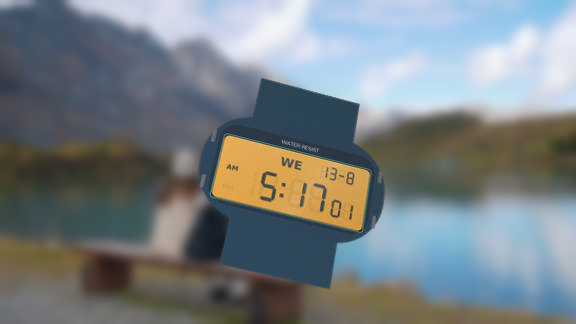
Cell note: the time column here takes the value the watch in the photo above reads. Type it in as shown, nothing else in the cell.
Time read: 5:17:01
